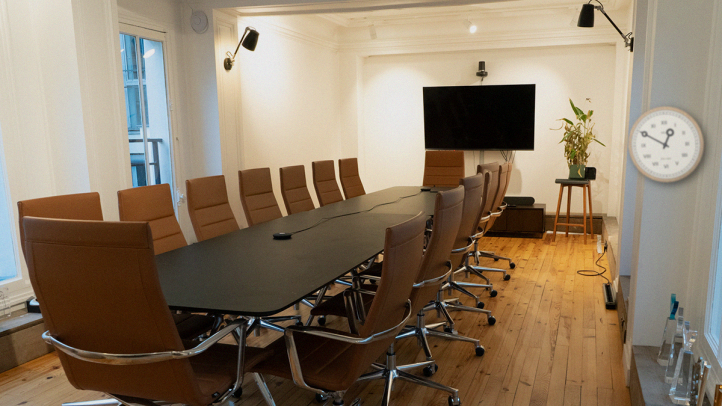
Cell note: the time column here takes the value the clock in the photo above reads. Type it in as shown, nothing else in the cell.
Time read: 12:50
